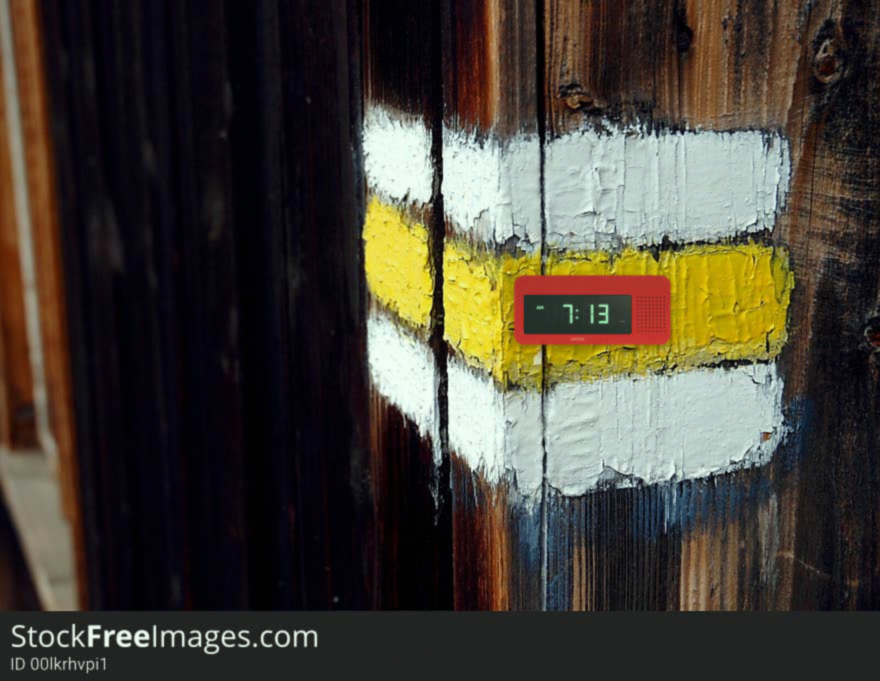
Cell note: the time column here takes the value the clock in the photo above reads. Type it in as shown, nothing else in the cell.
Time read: 7:13
